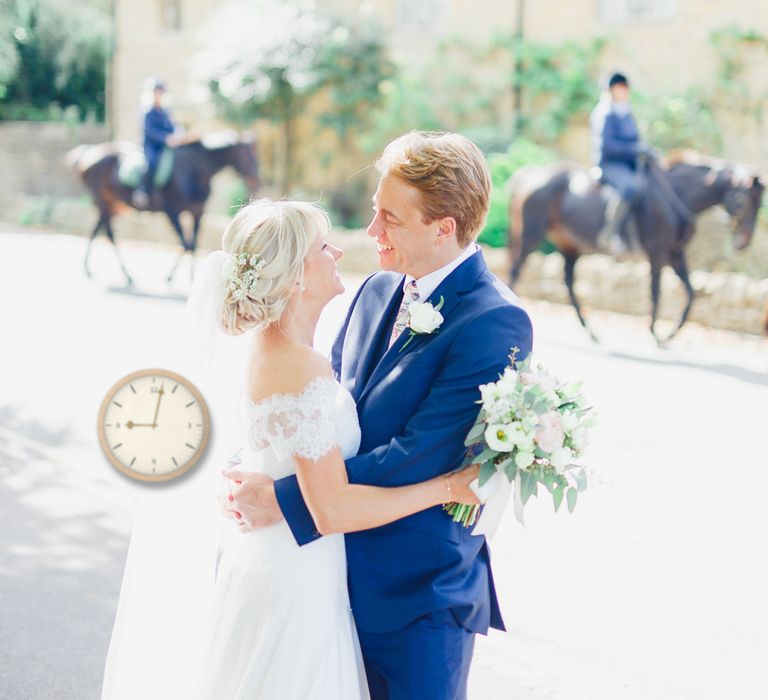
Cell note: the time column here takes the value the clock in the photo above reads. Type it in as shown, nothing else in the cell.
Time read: 9:02
